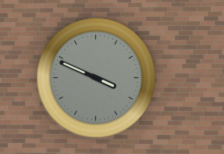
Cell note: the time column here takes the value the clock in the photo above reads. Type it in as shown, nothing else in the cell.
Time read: 3:49
